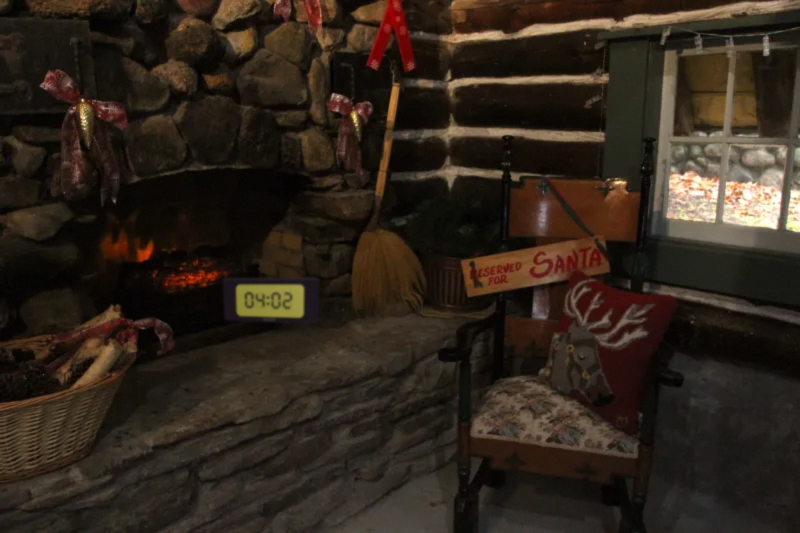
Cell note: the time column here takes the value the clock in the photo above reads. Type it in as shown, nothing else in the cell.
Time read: 4:02
